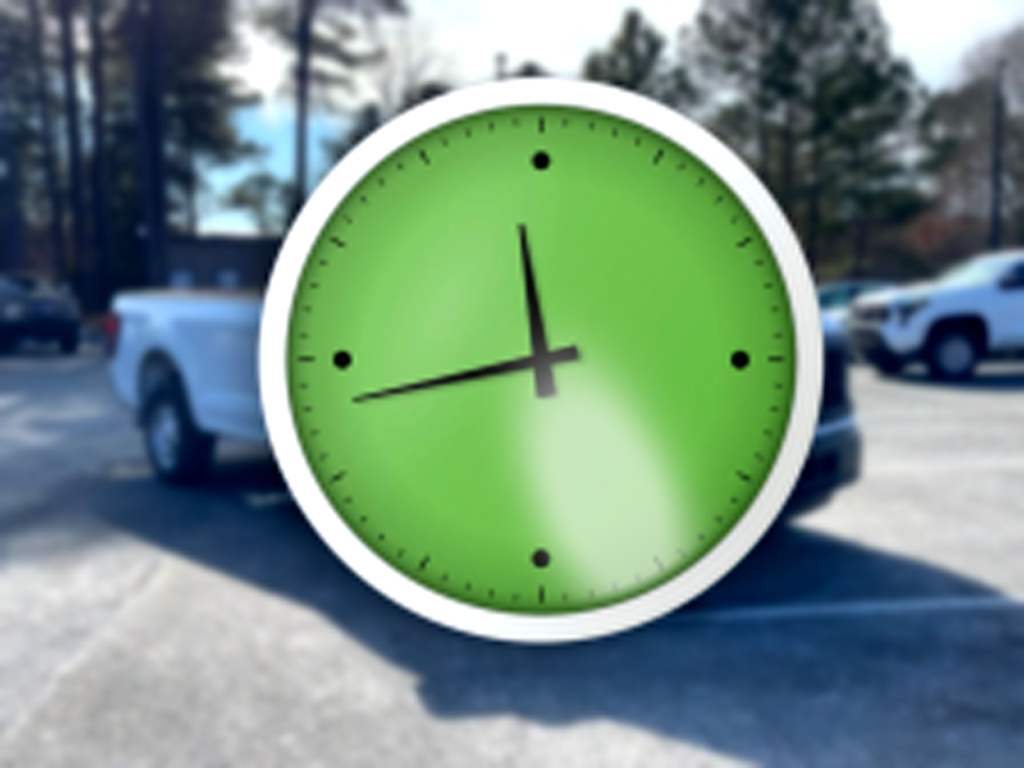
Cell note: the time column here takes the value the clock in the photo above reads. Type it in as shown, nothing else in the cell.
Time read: 11:43
